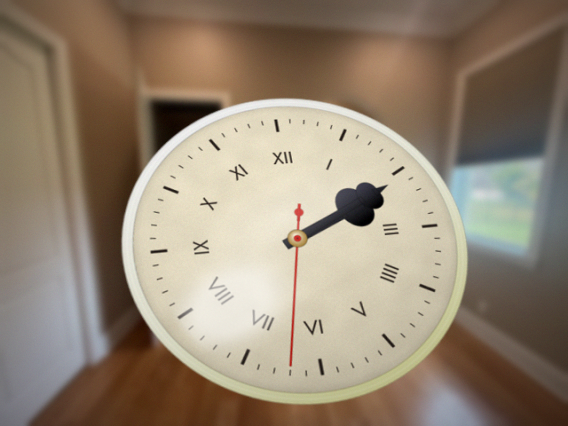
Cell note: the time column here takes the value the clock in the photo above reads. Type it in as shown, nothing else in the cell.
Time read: 2:10:32
